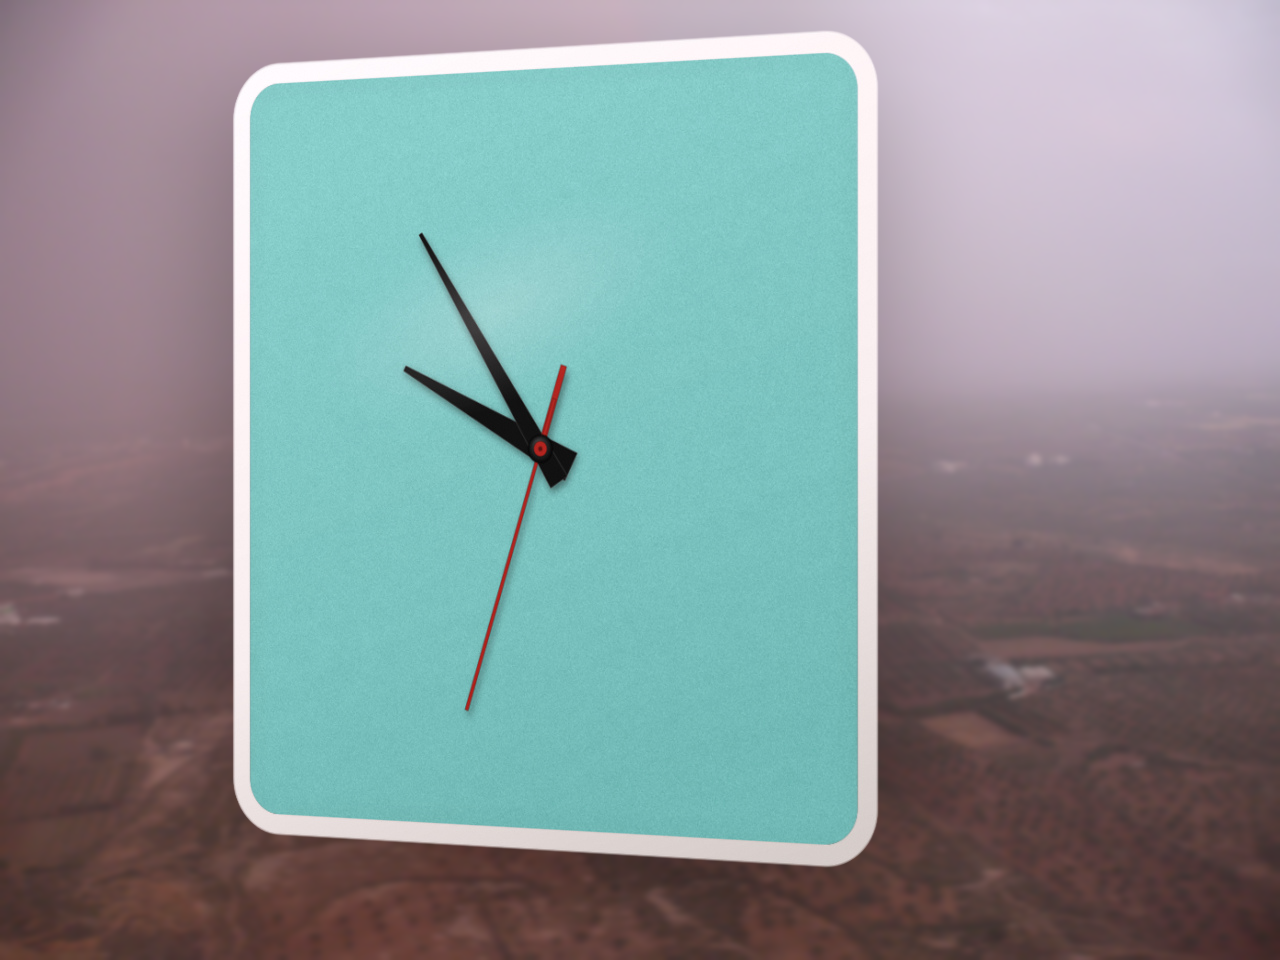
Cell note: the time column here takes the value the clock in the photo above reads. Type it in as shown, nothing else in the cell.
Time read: 9:54:33
